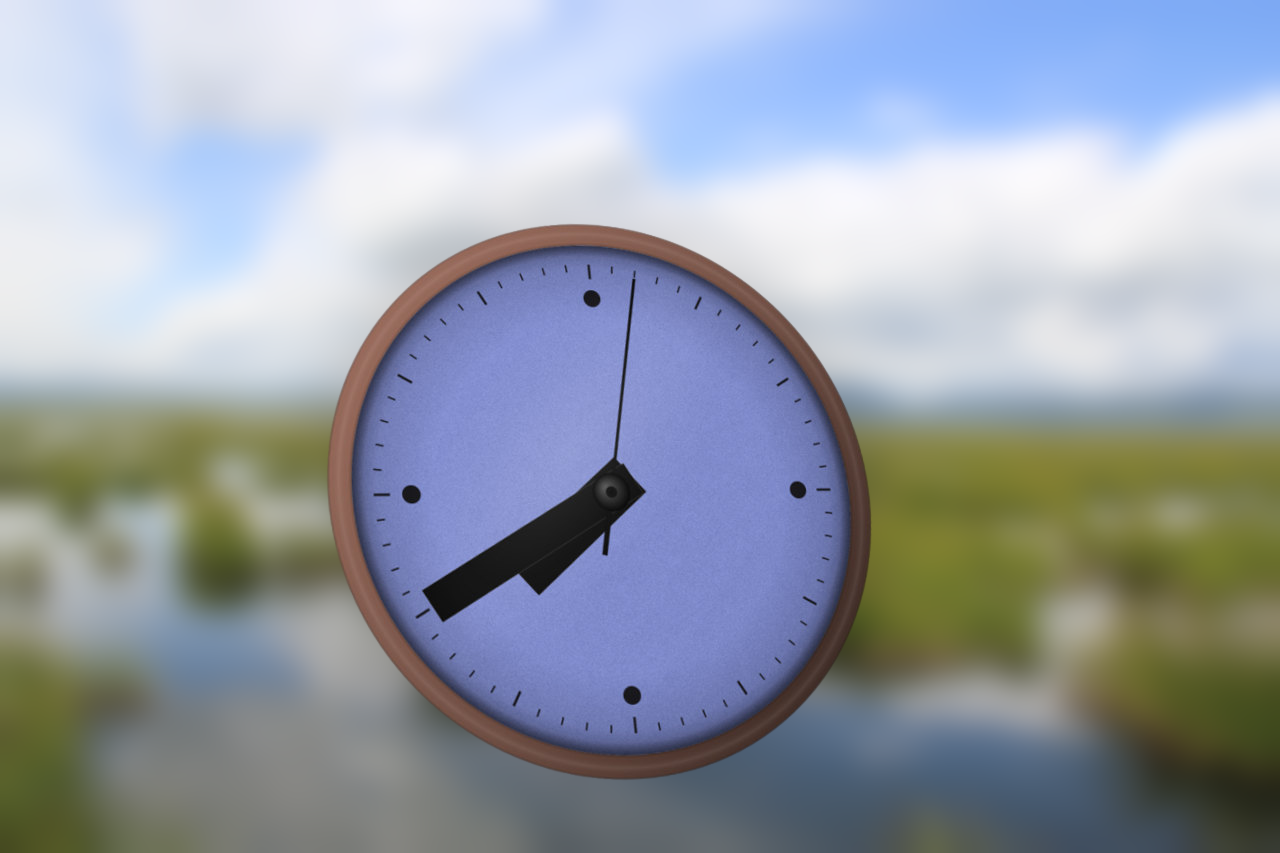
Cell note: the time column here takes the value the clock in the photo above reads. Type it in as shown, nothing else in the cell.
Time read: 7:40:02
